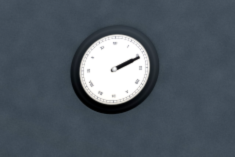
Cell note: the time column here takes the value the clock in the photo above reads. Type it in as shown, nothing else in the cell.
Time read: 2:11
